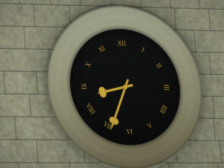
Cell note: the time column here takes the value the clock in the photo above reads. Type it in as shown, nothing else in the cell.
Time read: 8:34
